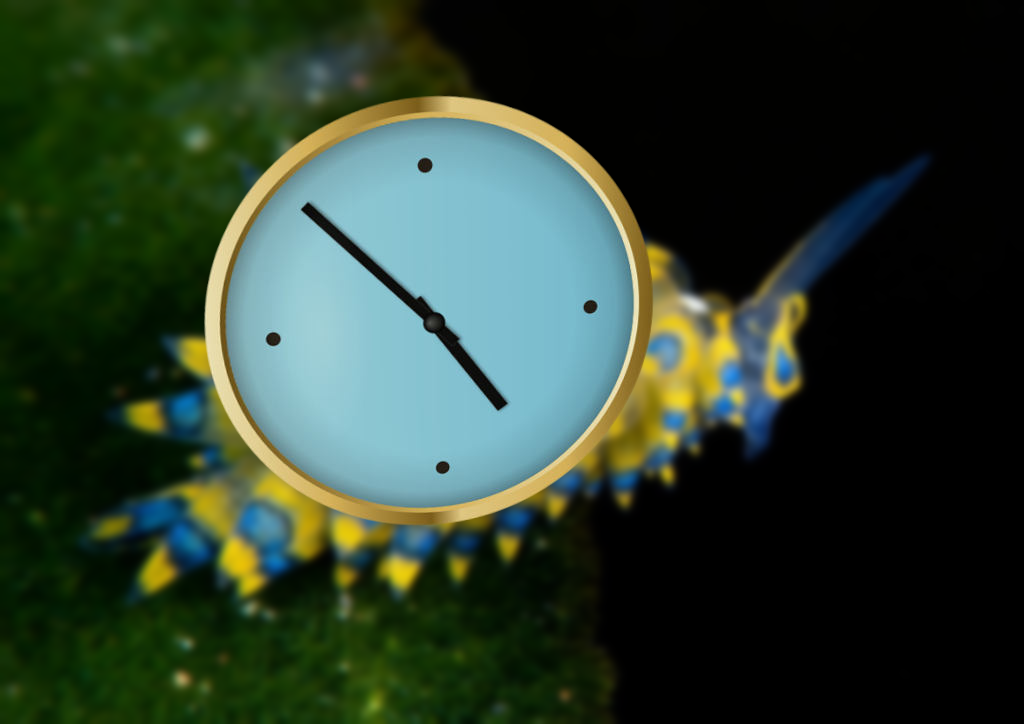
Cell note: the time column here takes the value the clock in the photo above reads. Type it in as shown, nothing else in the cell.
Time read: 4:53
